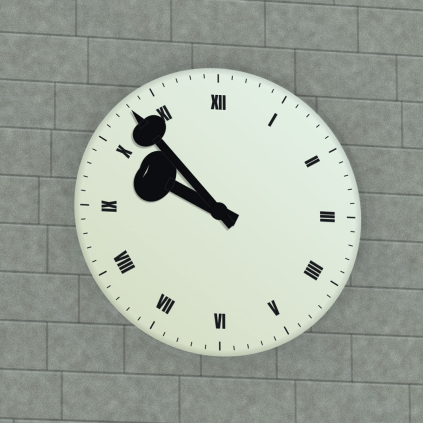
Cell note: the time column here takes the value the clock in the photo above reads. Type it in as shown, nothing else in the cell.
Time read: 9:53
